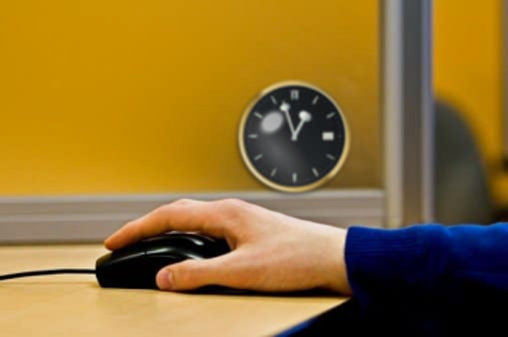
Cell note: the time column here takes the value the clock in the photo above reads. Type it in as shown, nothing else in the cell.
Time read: 12:57
